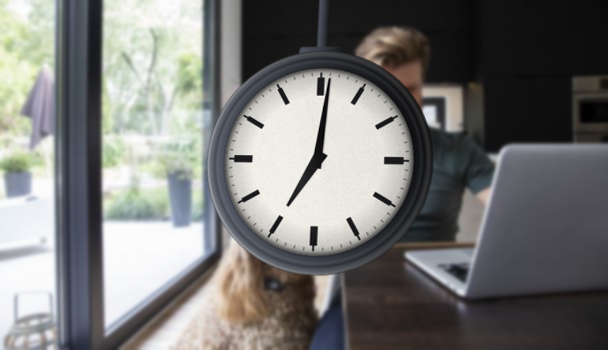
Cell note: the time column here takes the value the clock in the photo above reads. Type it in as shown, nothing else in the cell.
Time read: 7:01
